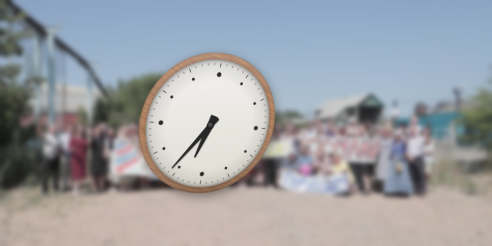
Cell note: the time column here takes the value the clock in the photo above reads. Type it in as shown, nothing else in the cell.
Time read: 6:36
